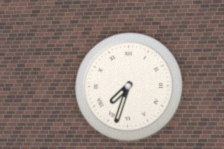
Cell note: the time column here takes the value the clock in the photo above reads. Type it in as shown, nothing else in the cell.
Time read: 7:33
